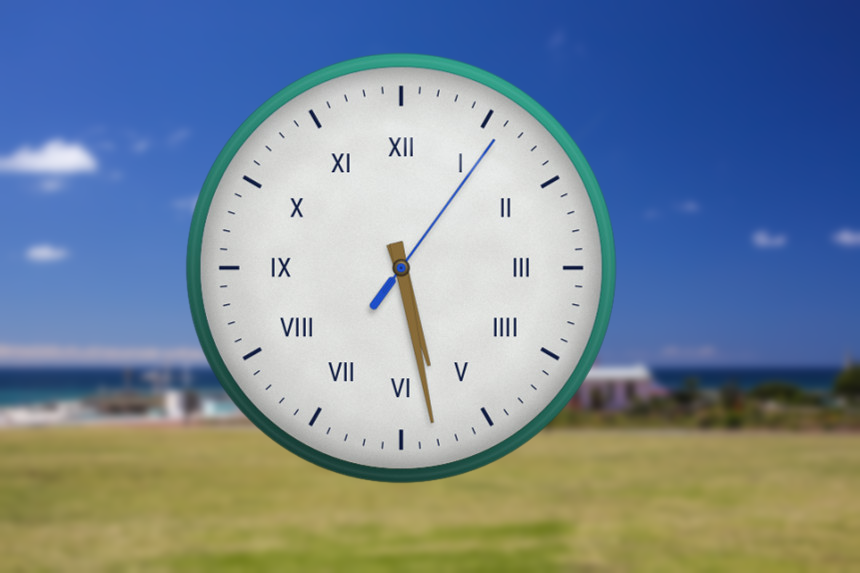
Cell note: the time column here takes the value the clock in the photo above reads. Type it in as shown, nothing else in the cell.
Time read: 5:28:06
